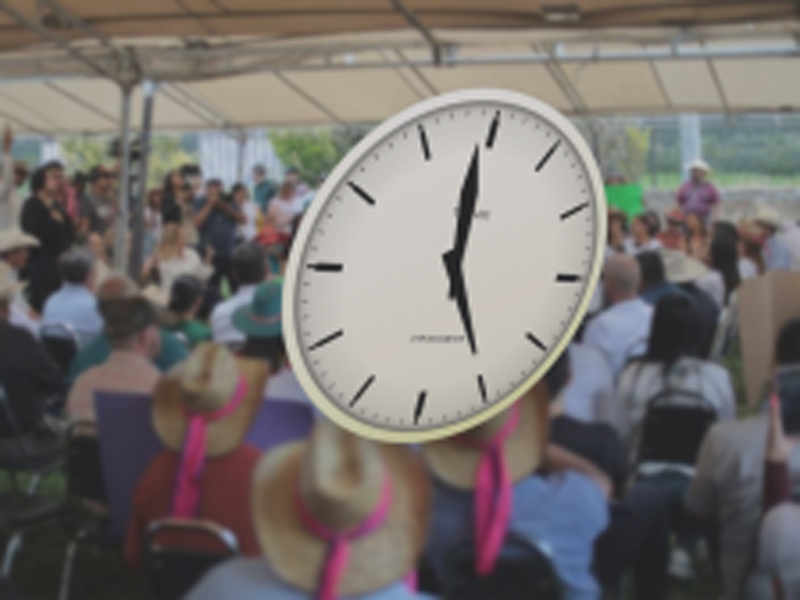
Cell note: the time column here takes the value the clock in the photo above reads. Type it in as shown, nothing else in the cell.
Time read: 4:59
